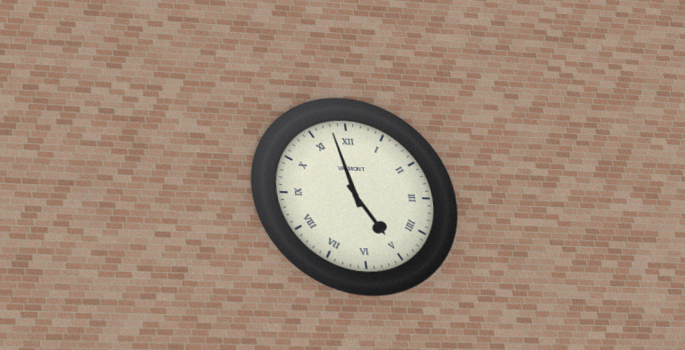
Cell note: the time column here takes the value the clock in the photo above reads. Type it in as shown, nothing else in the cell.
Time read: 4:58
